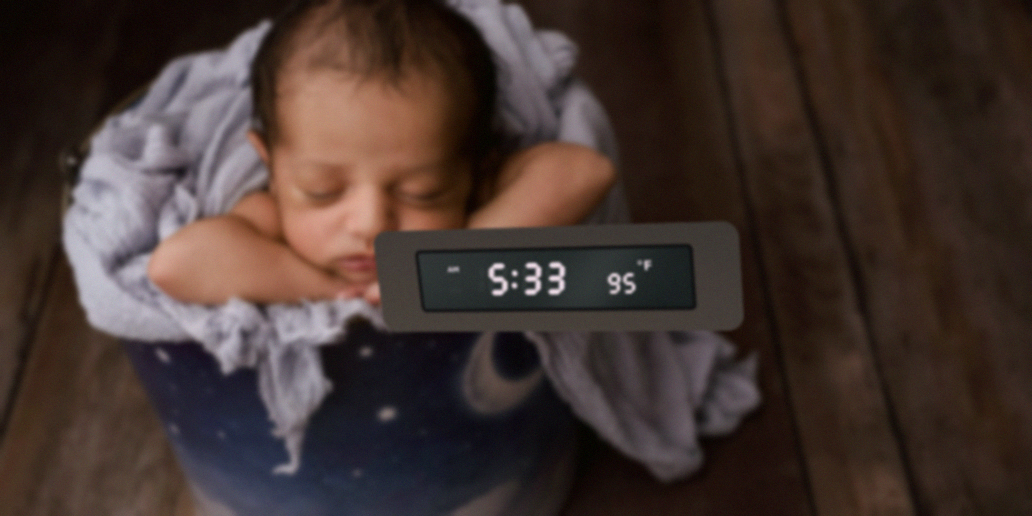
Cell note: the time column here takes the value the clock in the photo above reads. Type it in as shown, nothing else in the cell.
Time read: 5:33
